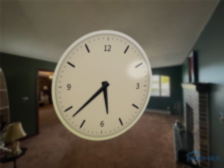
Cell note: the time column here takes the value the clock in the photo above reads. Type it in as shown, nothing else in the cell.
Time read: 5:38
